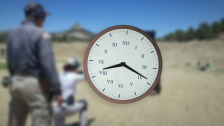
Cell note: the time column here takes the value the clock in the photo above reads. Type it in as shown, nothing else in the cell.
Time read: 8:19
